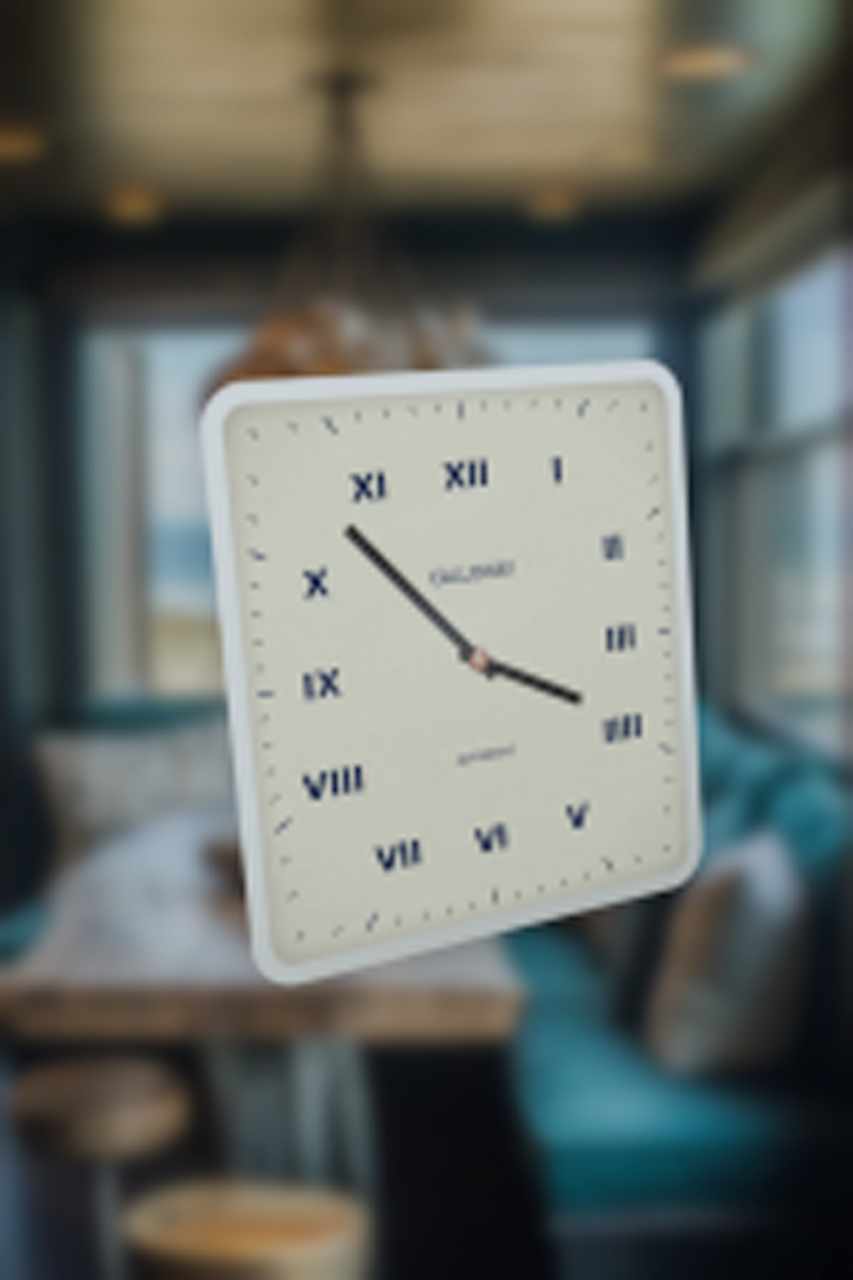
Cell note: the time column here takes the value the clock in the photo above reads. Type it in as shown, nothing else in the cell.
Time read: 3:53
